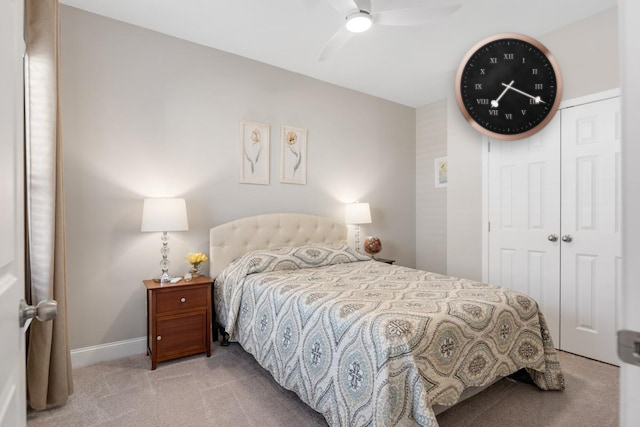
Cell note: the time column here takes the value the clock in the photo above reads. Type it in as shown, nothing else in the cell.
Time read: 7:19
